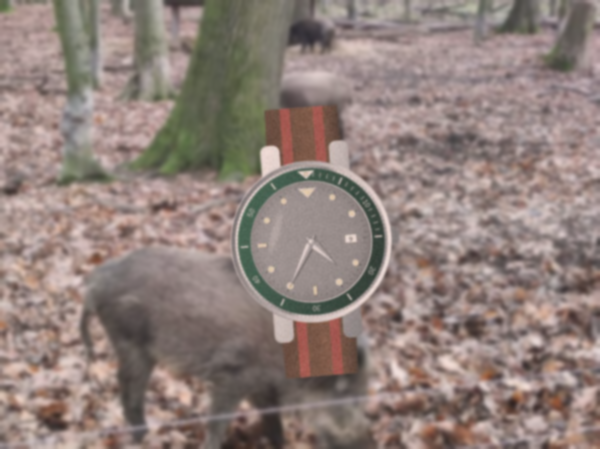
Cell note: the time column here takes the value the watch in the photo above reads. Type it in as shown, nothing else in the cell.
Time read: 4:35
